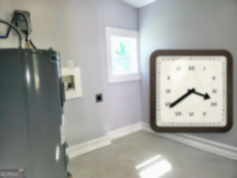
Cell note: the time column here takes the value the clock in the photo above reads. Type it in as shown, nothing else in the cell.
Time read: 3:39
